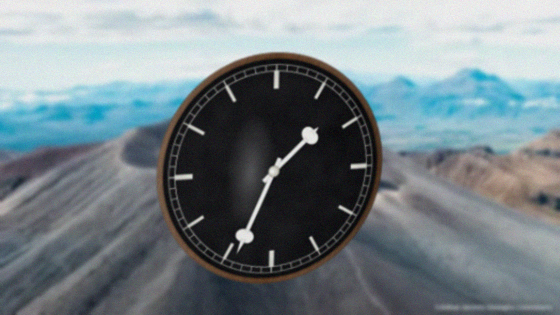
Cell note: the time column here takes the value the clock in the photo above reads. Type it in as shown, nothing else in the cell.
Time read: 1:34
